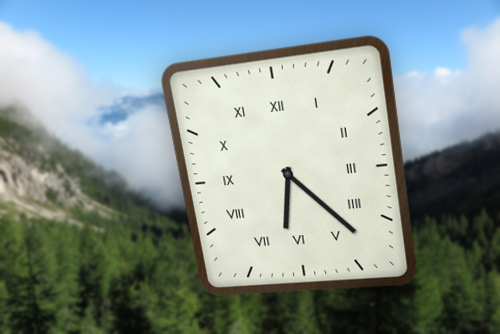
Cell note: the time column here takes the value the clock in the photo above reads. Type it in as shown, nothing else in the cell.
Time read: 6:23
